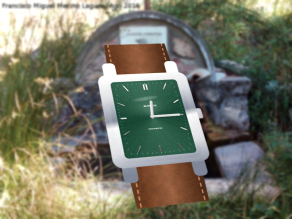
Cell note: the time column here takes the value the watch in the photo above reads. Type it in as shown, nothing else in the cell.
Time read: 12:15
